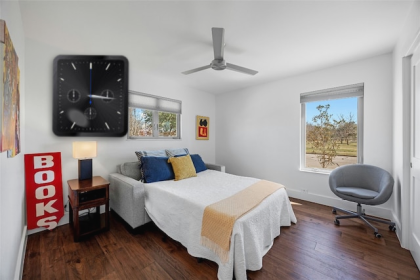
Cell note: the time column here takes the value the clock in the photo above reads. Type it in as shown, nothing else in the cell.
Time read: 3:16
